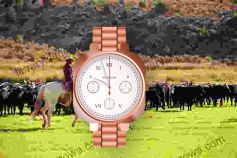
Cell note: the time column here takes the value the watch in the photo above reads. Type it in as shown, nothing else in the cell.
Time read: 9:57
